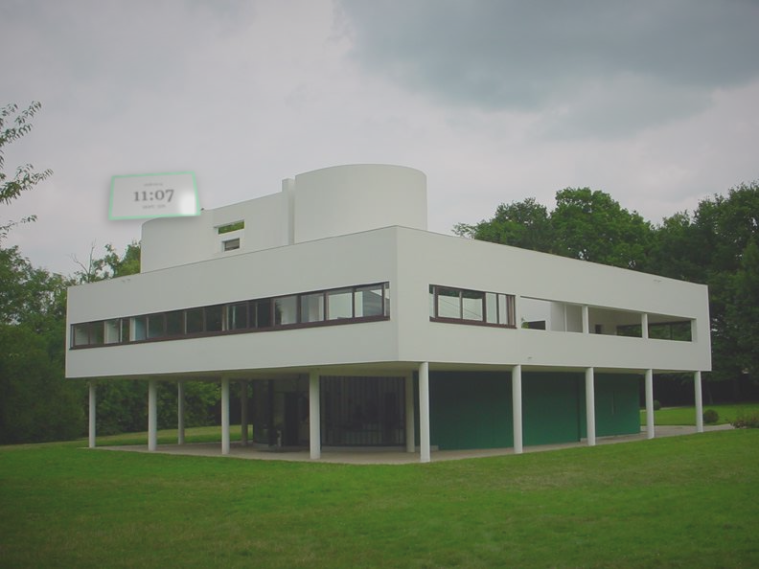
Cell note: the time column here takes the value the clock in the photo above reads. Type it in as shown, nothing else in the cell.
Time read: 11:07
